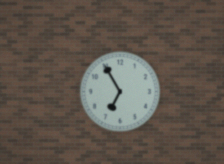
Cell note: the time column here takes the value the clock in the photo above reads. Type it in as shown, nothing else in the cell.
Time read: 6:55
